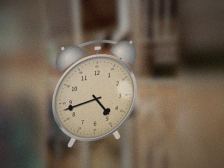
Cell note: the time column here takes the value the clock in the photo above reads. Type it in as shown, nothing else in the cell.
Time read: 4:43
